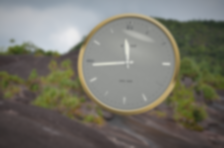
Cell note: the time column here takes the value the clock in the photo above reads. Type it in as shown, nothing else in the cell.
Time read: 11:44
